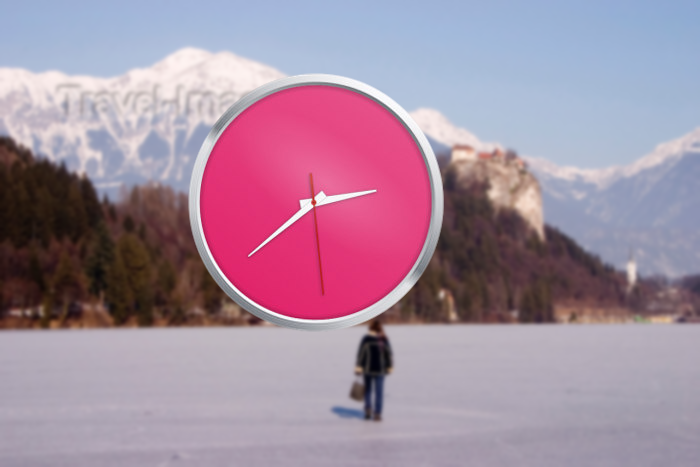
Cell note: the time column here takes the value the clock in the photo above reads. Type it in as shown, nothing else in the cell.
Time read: 2:38:29
